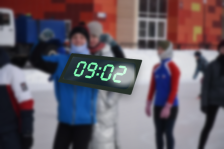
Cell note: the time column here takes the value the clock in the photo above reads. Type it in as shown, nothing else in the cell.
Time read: 9:02
